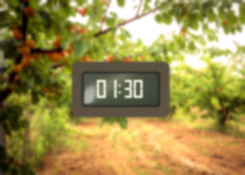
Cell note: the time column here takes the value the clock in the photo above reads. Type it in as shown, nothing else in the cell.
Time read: 1:30
